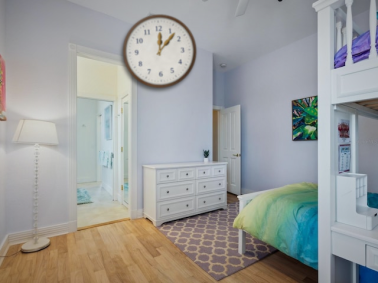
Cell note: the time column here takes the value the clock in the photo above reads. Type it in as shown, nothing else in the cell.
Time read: 12:07
